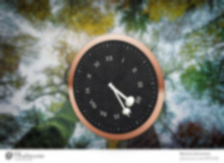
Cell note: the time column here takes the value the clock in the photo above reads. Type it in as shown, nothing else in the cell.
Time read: 4:26
